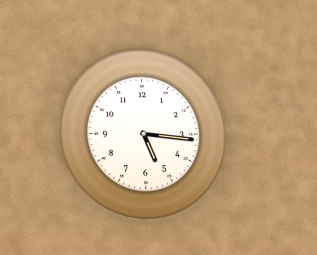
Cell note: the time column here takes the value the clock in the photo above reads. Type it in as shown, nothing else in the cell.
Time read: 5:16
